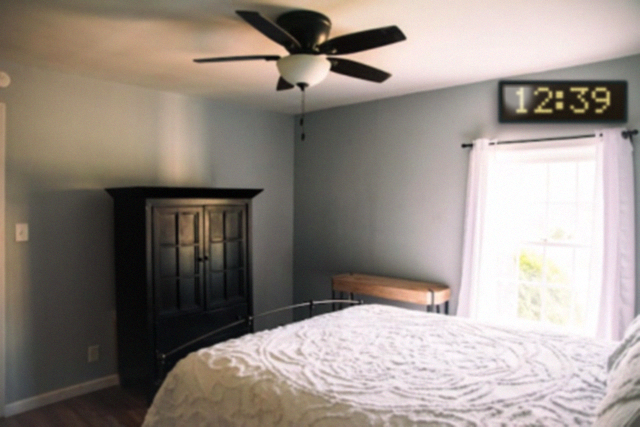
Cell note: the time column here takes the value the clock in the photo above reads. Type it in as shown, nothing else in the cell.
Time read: 12:39
